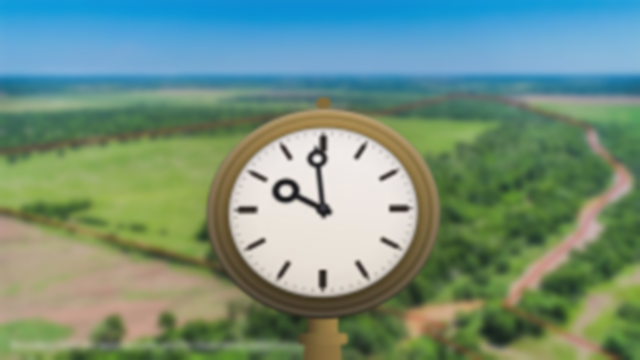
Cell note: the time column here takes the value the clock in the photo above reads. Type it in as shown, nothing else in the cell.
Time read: 9:59
